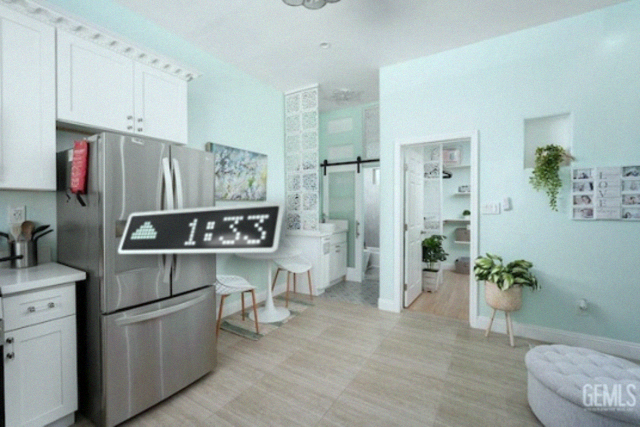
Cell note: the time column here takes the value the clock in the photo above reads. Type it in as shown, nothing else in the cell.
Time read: 1:33
